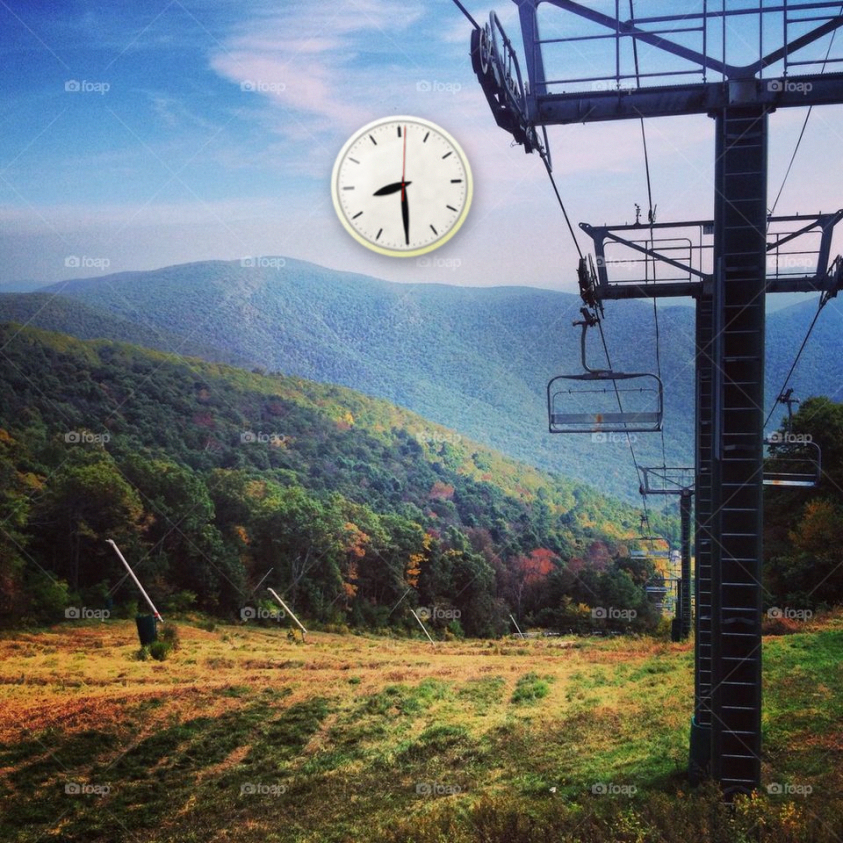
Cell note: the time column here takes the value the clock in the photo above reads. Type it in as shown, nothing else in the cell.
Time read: 8:30:01
